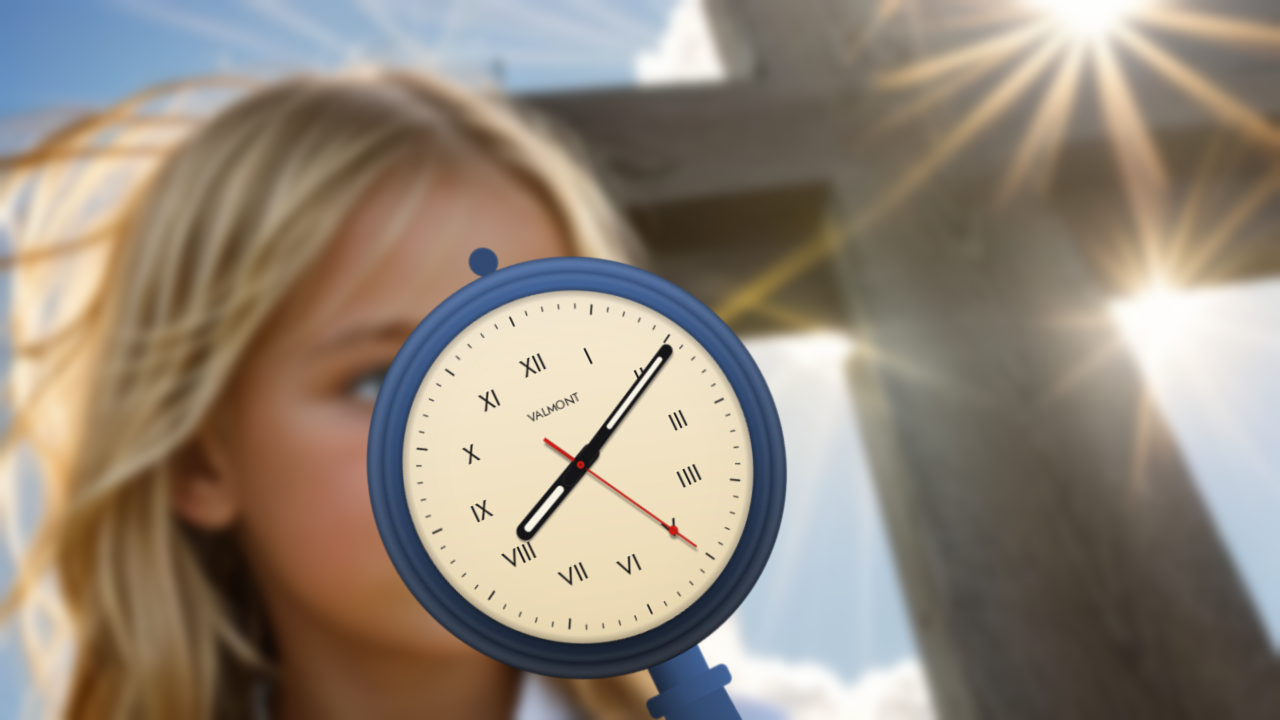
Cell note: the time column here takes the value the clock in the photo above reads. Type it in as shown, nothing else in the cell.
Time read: 8:10:25
